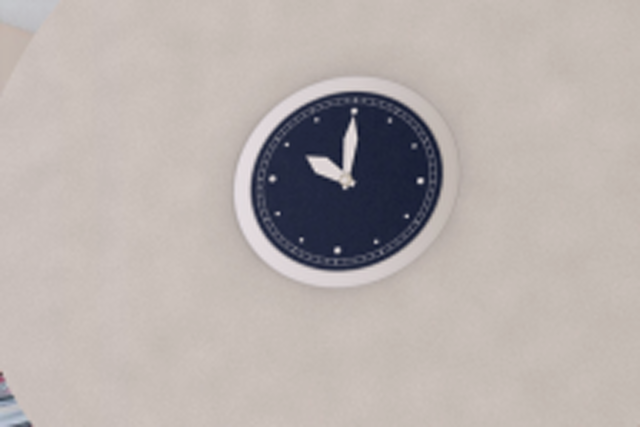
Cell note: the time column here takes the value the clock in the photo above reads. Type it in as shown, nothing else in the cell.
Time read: 10:00
